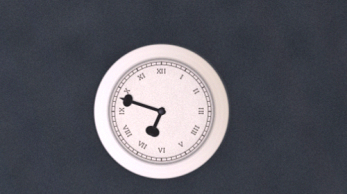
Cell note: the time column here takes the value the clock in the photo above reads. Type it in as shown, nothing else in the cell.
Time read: 6:48
